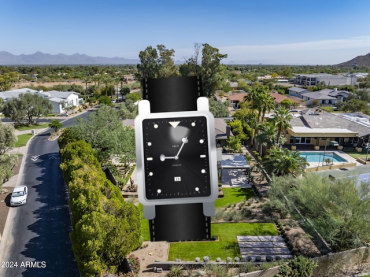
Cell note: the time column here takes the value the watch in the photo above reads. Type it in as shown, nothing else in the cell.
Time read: 9:05
